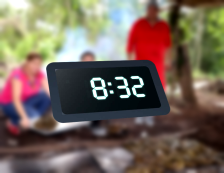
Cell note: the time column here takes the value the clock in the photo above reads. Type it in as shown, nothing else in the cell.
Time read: 8:32
